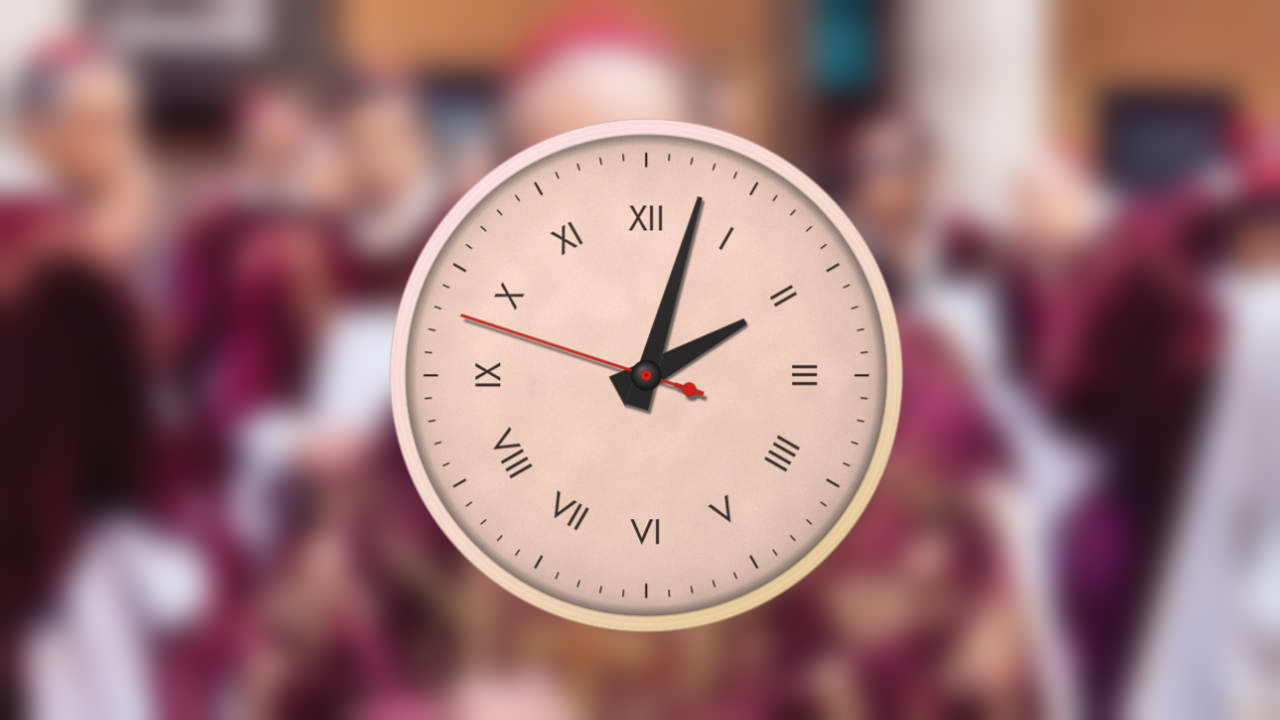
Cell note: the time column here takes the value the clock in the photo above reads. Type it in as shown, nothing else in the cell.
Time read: 2:02:48
